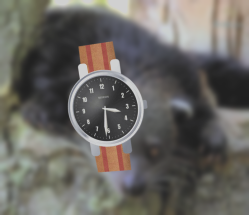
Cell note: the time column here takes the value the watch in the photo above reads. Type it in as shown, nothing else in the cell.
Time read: 3:31
